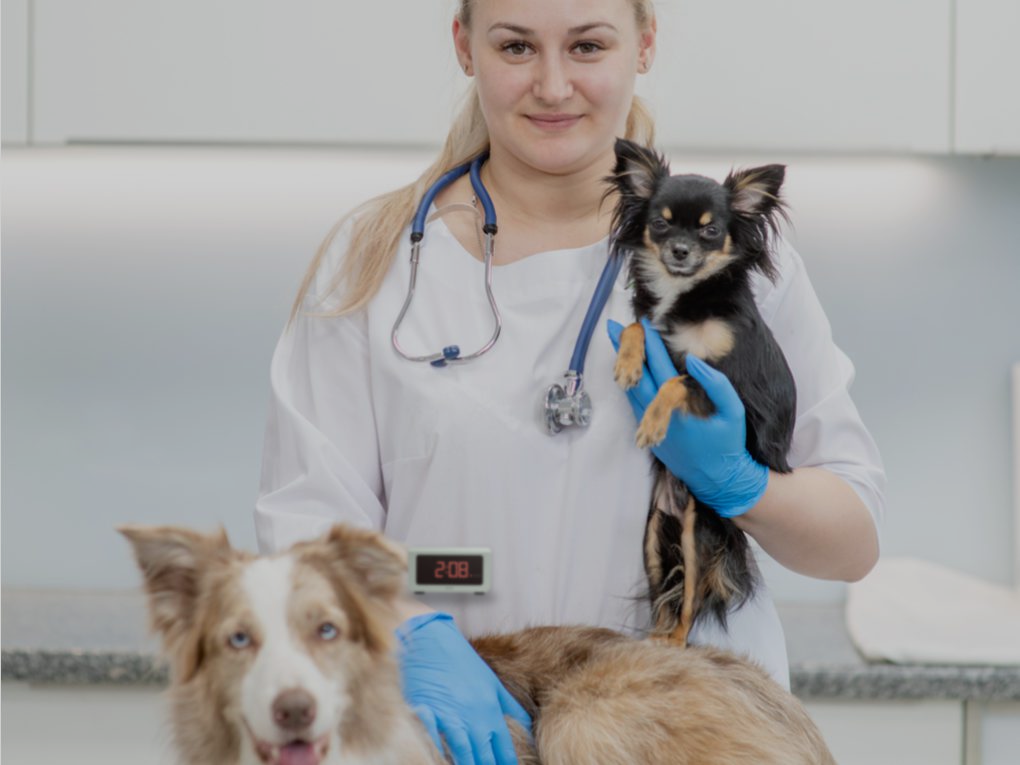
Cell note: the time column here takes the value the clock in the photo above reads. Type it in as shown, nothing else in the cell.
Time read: 2:08
